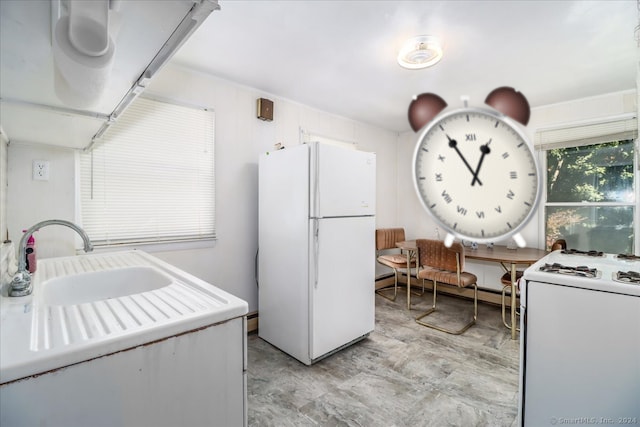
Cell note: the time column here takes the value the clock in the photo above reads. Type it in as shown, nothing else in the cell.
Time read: 12:55
